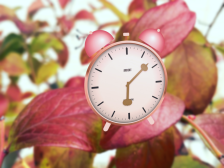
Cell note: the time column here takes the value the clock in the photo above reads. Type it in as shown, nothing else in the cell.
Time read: 6:08
